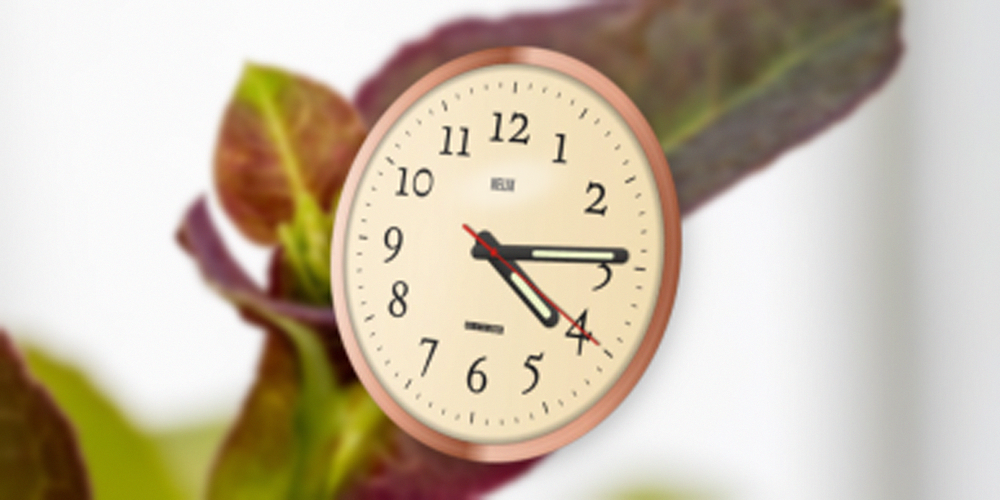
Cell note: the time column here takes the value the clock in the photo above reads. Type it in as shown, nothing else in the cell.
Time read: 4:14:20
